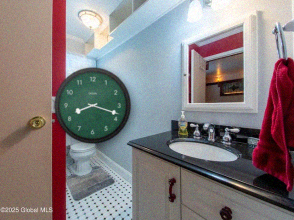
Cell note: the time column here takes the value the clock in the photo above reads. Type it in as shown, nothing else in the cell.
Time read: 8:18
